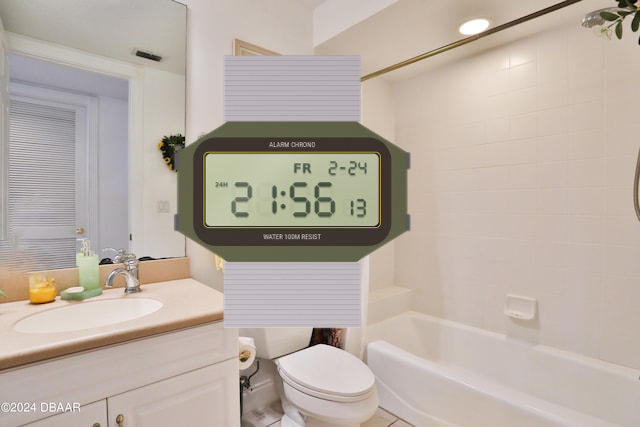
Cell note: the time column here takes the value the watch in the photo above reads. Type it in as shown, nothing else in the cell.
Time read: 21:56:13
